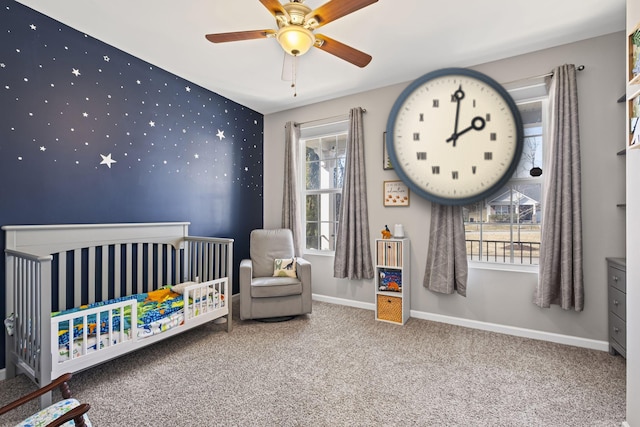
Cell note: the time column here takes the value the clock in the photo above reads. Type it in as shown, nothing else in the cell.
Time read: 2:01
